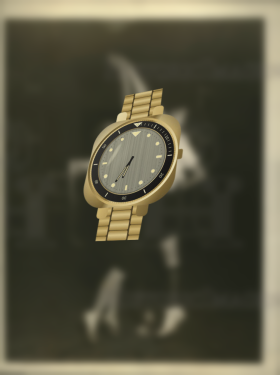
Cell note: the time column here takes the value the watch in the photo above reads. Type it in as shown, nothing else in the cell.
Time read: 6:35
